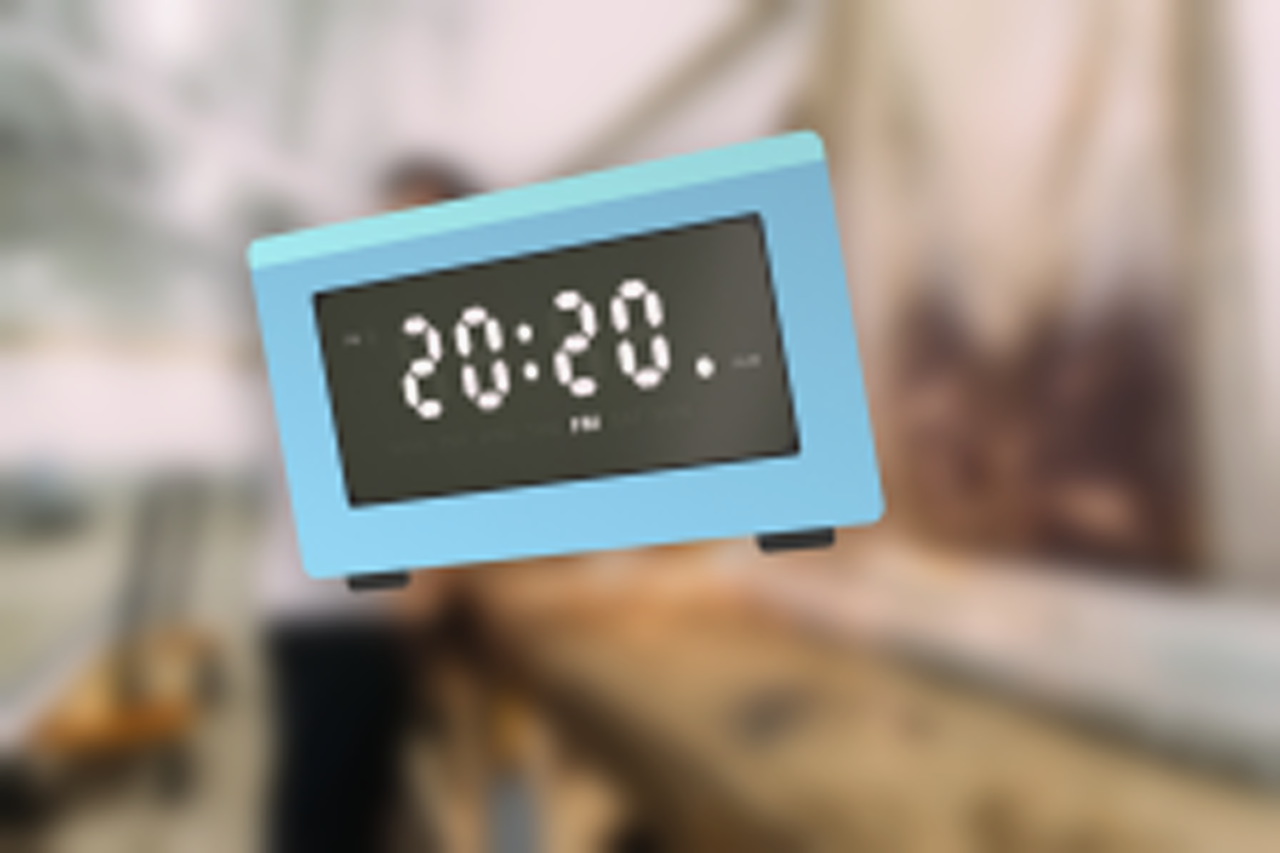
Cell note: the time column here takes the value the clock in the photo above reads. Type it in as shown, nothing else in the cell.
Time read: 20:20
